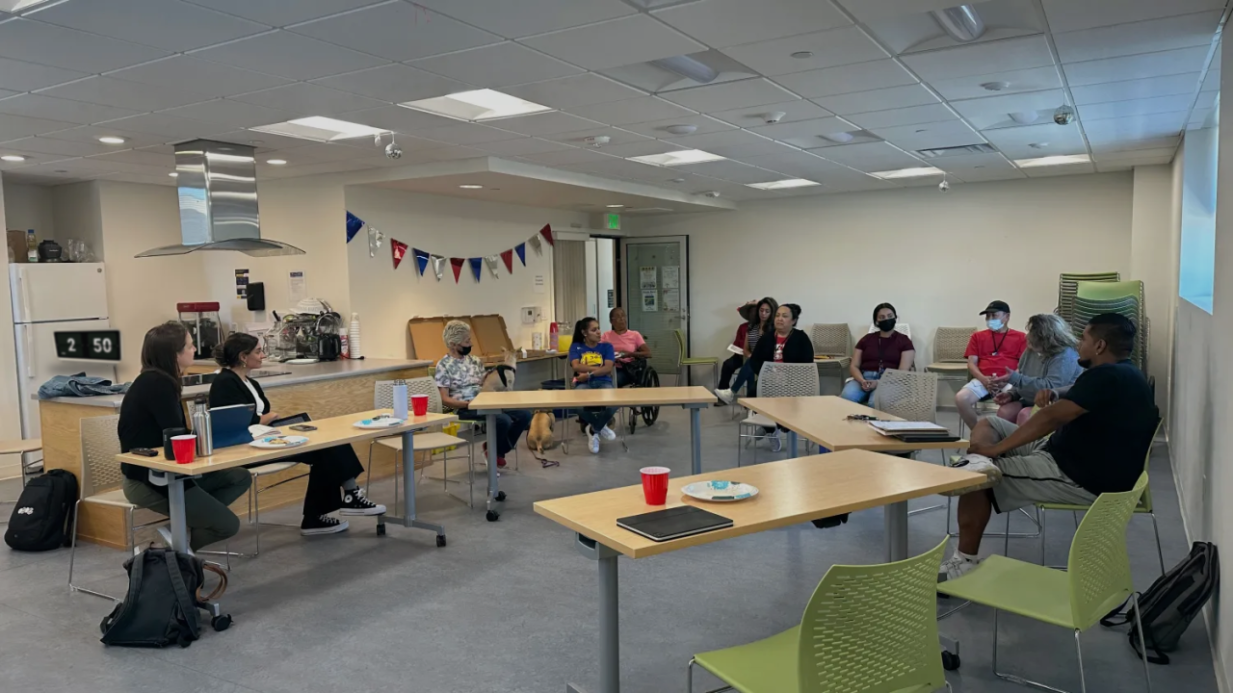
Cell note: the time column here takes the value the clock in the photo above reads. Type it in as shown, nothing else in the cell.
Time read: 2:50
